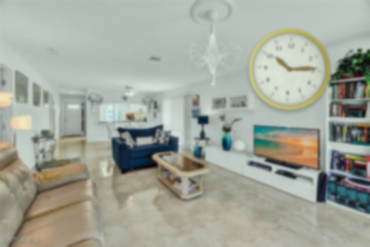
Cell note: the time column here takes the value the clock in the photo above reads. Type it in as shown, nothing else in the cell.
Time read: 10:14
